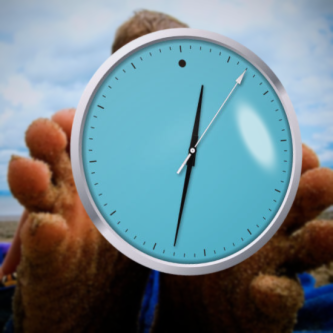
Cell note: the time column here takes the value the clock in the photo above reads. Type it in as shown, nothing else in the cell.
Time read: 12:33:07
